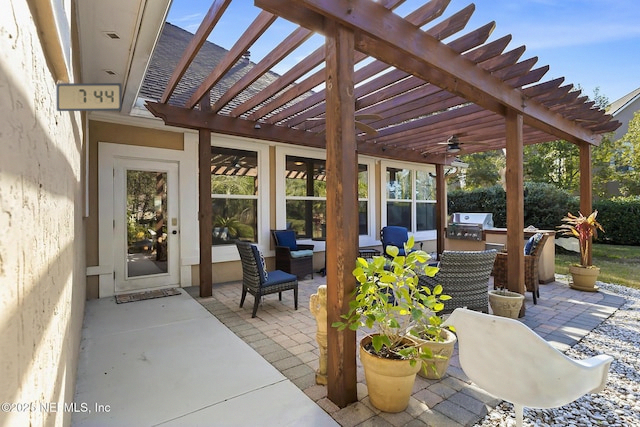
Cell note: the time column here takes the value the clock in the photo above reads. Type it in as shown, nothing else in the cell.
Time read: 7:44
